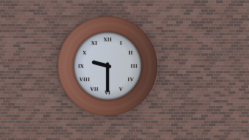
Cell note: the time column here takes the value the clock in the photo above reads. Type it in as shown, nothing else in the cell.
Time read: 9:30
